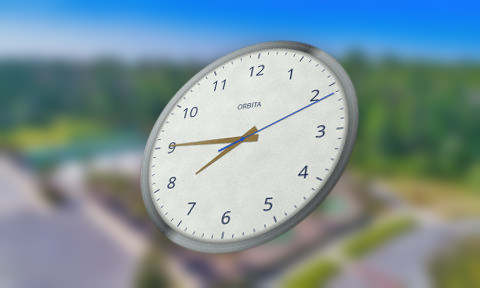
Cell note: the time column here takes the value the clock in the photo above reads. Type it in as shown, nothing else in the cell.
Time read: 7:45:11
